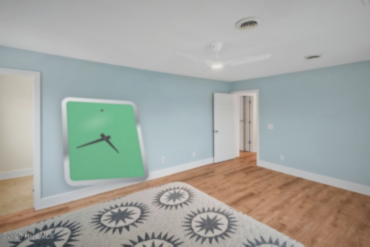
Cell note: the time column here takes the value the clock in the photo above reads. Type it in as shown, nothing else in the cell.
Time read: 4:42
